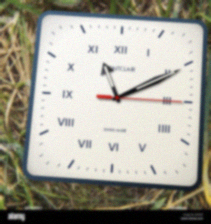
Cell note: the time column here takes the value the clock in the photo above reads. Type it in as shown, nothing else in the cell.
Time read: 11:10:15
